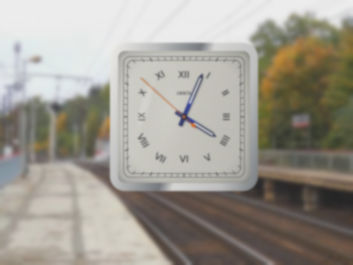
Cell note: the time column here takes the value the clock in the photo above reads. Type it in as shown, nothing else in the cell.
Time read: 4:03:52
